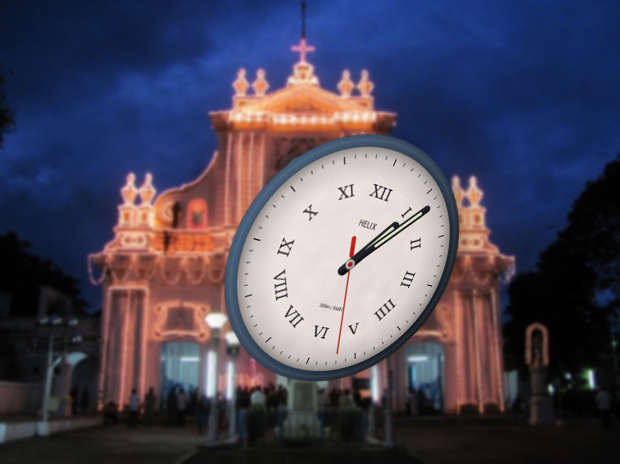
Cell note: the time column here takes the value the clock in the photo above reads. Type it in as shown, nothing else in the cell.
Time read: 1:06:27
